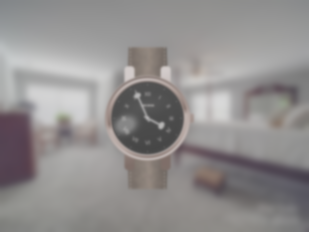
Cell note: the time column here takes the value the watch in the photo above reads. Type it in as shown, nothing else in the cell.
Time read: 3:56
